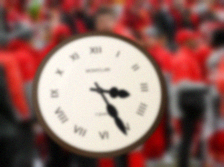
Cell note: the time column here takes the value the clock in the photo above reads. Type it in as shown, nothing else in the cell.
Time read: 3:26
